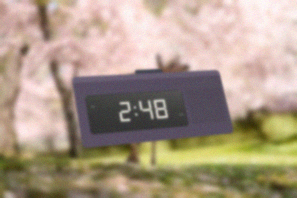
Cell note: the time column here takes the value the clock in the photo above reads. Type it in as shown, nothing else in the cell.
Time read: 2:48
